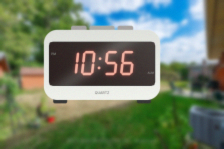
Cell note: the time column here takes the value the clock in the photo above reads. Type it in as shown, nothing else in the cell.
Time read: 10:56
